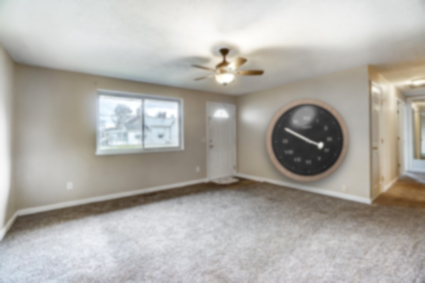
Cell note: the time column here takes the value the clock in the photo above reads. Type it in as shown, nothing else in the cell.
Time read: 3:50
